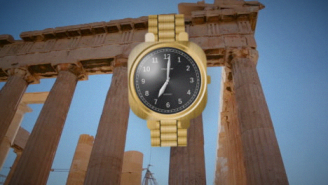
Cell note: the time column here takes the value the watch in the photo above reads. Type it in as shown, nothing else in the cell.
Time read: 7:01
